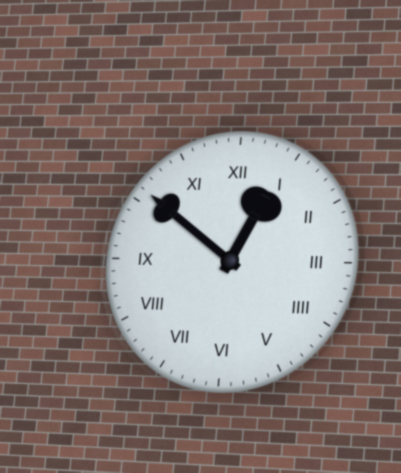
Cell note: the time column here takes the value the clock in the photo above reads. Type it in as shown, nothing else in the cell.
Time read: 12:51
